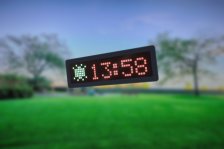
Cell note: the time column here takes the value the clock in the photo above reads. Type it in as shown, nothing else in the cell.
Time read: 13:58
